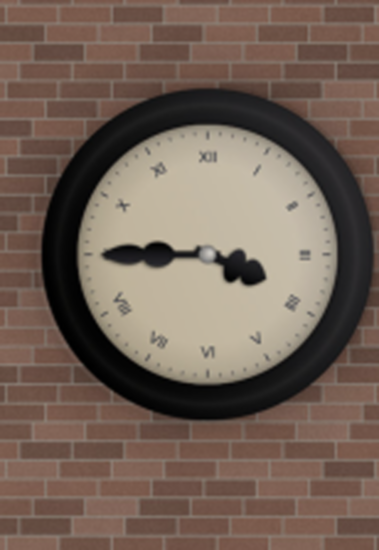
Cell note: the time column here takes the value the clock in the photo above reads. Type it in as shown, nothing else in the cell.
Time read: 3:45
